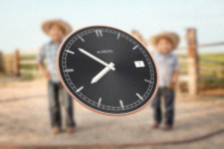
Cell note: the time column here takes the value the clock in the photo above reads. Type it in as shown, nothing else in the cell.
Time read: 7:52
